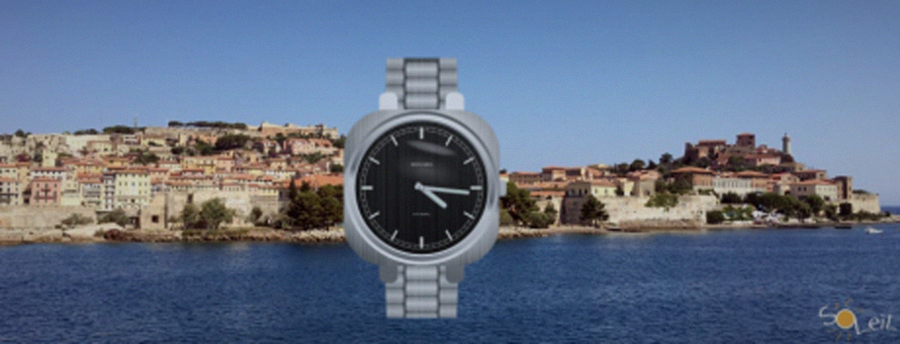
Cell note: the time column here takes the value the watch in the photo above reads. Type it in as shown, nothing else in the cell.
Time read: 4:16
